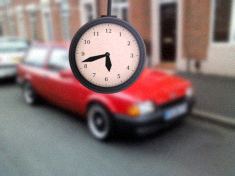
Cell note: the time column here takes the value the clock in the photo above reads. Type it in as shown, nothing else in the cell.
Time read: 5:42
